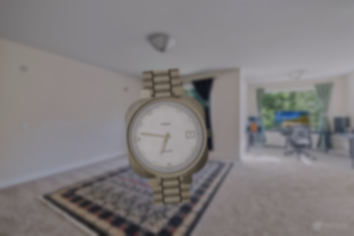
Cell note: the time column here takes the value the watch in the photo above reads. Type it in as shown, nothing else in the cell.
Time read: 6:47
